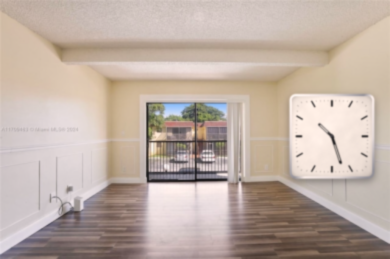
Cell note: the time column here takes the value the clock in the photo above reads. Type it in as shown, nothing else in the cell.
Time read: 10:27
